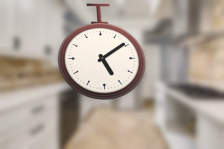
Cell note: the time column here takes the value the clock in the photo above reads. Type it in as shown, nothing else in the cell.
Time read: 5:09
